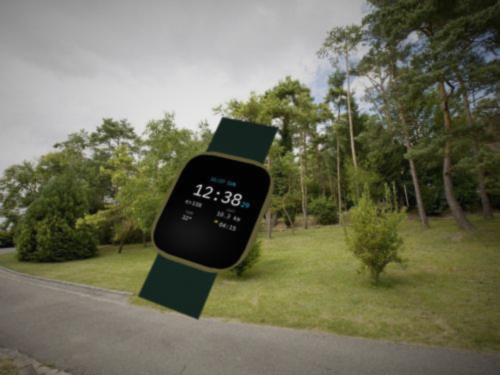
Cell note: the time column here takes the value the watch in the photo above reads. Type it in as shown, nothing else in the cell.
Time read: 12:38
